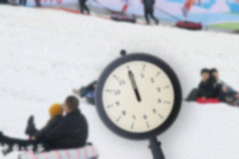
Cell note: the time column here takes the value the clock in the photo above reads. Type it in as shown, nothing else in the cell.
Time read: 12:00
